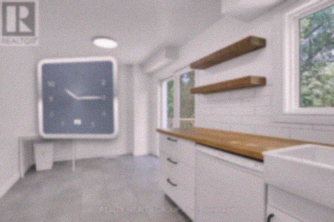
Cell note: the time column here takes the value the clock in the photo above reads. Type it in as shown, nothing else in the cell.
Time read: 10:15
